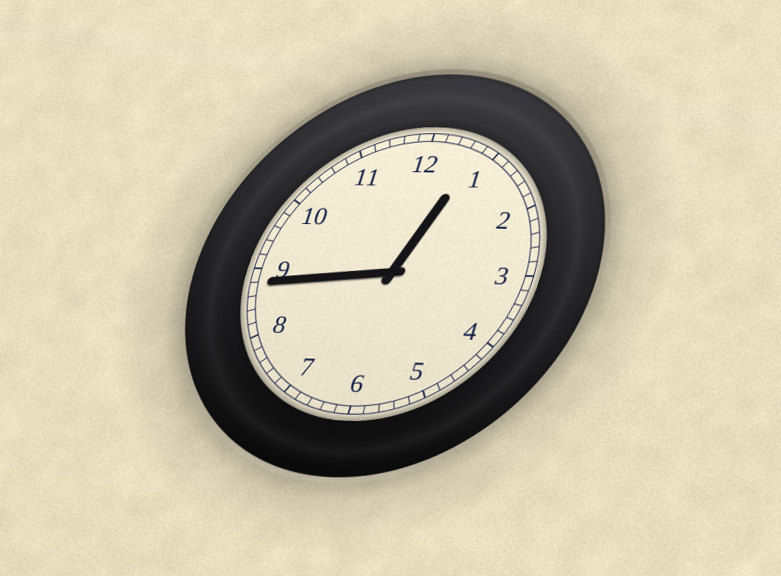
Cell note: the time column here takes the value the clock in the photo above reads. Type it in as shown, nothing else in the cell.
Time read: 12:44
